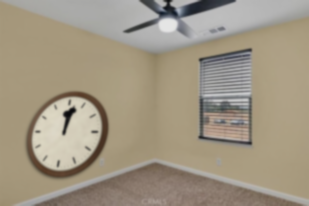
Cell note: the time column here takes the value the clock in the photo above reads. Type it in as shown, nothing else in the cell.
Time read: 12:02
